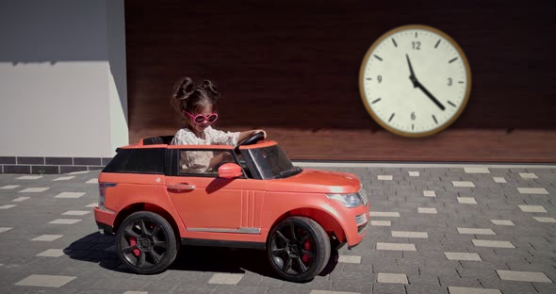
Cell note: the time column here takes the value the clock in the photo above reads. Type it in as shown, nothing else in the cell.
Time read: 11:22
